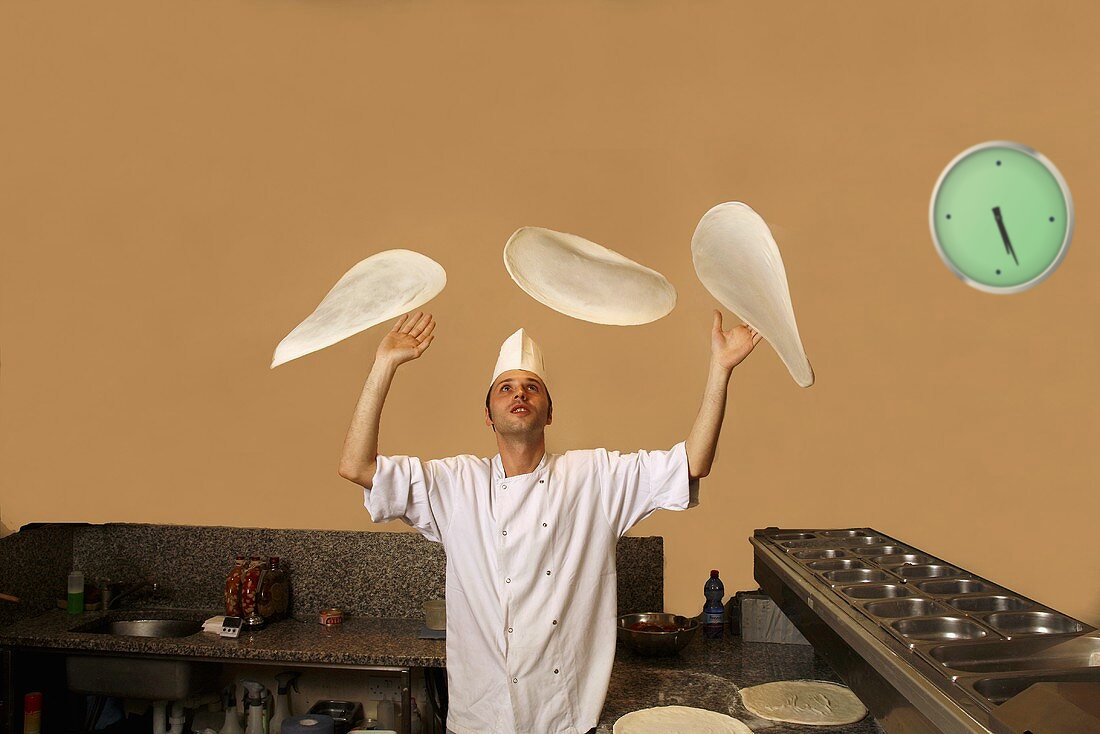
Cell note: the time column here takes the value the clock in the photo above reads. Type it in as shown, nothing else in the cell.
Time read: 5:26
